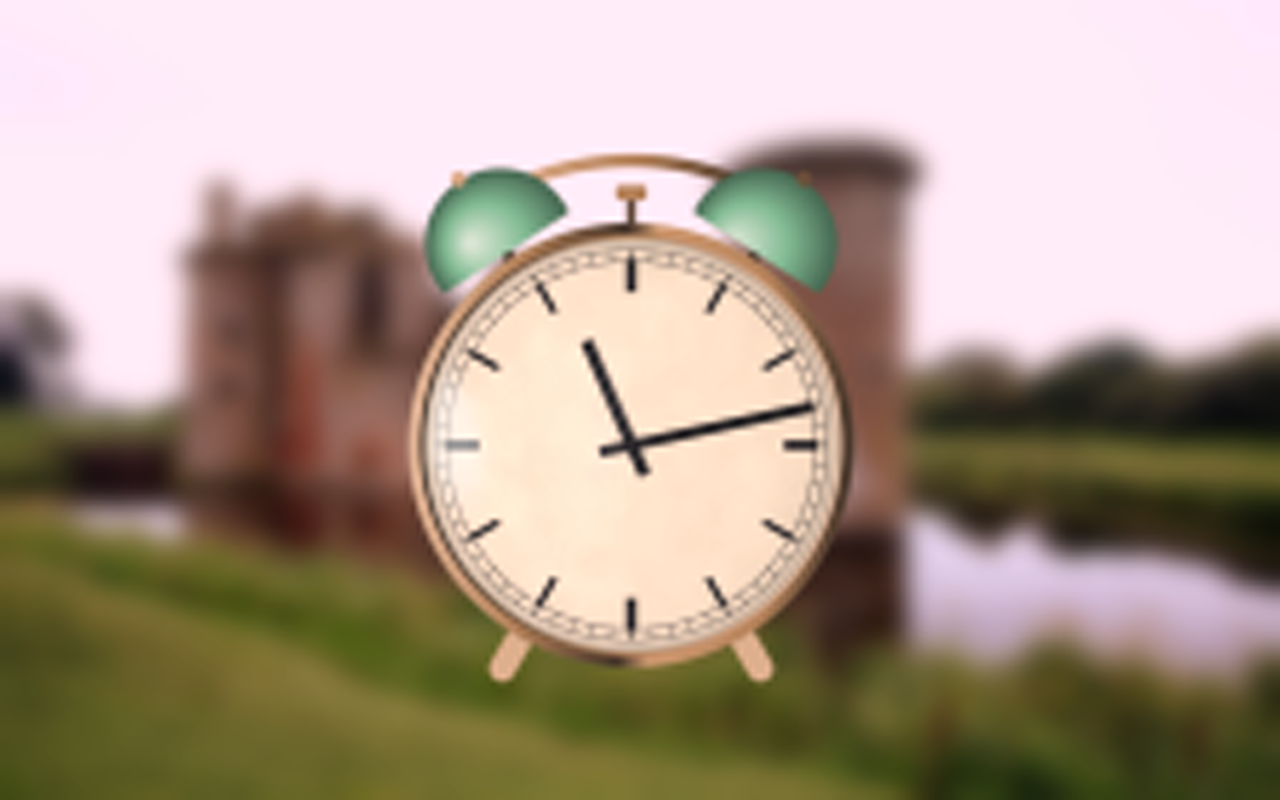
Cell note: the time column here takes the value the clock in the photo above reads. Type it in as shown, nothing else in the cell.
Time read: 11:13
